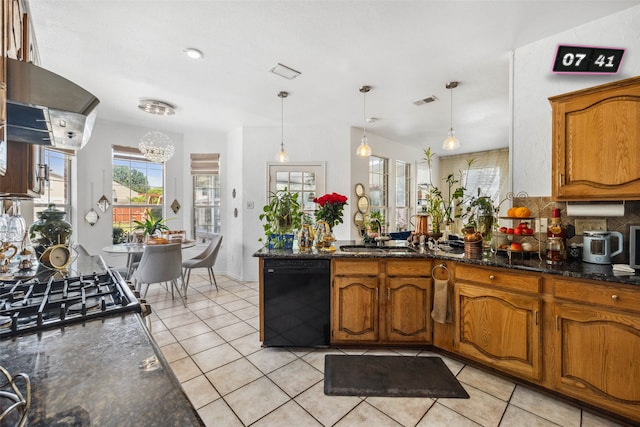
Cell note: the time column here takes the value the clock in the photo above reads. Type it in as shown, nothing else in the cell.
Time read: 7:41
